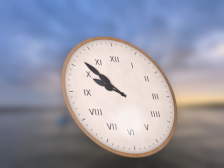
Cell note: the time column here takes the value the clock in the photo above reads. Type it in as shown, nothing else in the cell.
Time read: 9:52
